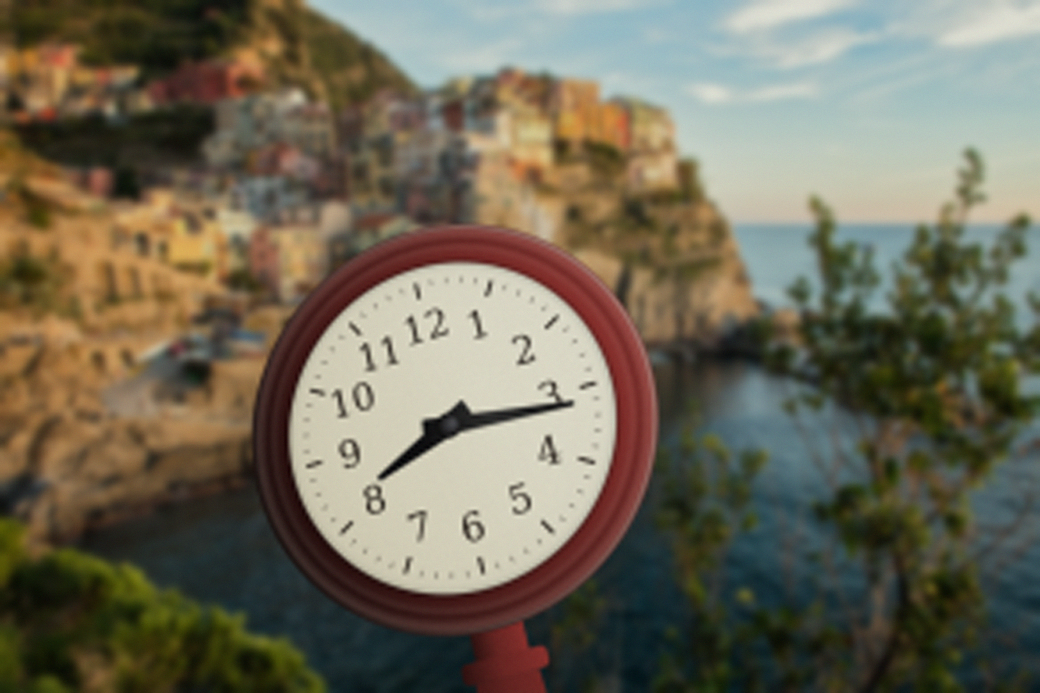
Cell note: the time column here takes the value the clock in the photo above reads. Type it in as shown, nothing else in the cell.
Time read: 8:16
